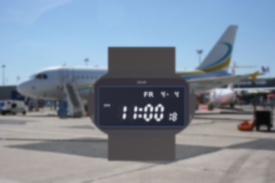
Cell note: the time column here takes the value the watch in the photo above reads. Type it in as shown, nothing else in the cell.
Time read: 11:00
